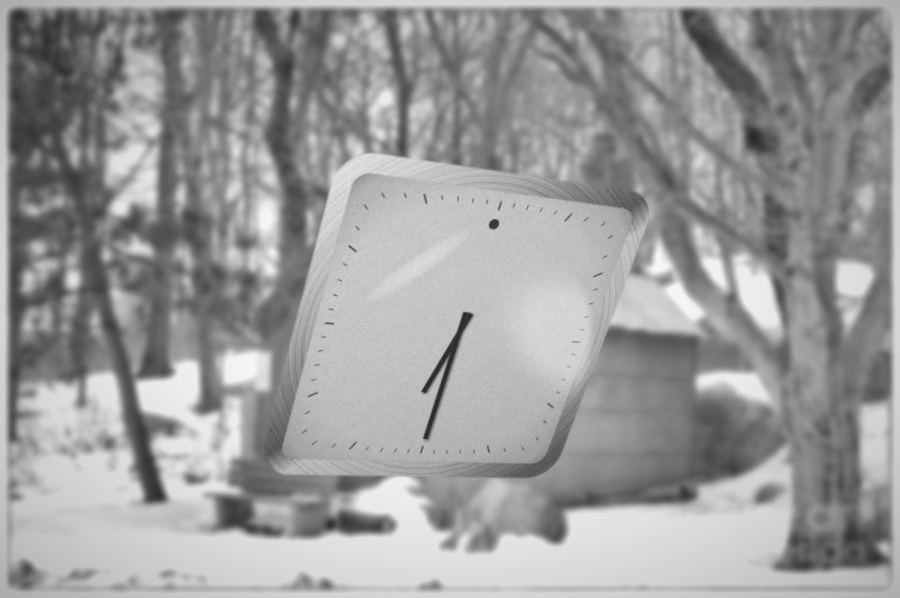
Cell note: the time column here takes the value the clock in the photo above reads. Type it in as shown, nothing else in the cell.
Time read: 6:30
